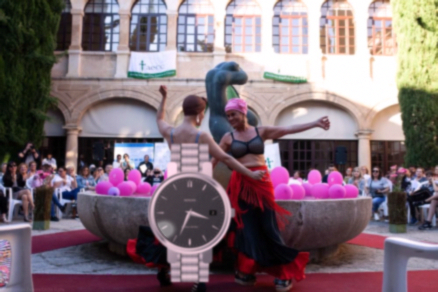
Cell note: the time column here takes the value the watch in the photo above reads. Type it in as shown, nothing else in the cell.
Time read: 3:34
